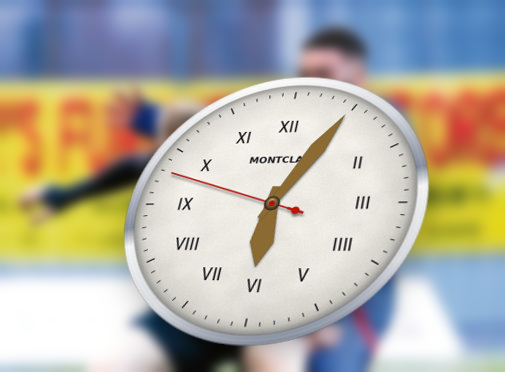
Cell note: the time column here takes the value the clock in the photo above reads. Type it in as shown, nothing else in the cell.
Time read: 6:04:48
